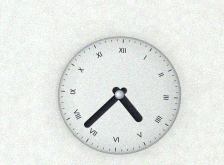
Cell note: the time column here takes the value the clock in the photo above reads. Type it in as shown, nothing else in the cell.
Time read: 4:37
